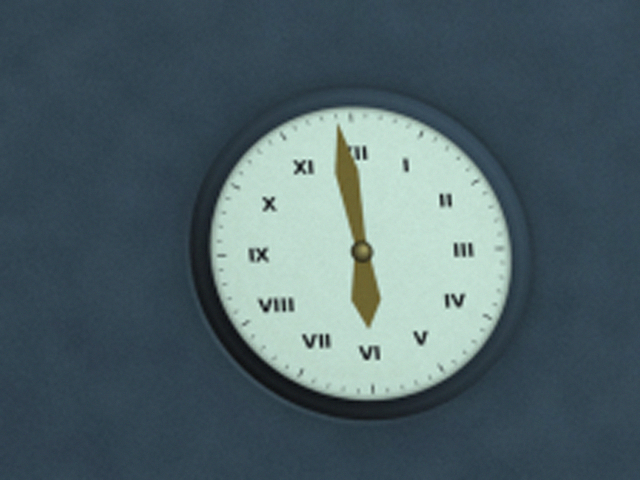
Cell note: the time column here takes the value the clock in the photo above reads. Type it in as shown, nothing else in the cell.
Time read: 5:59
